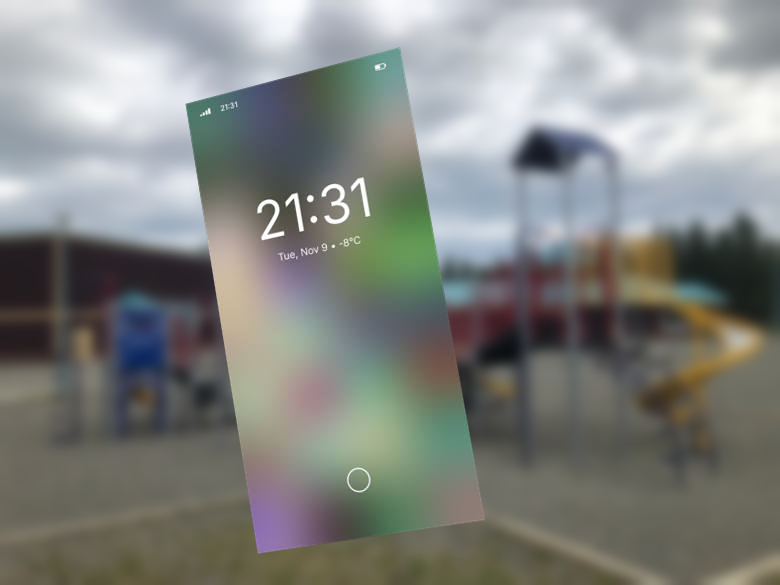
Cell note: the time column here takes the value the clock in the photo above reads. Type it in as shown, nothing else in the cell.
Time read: 21:31
